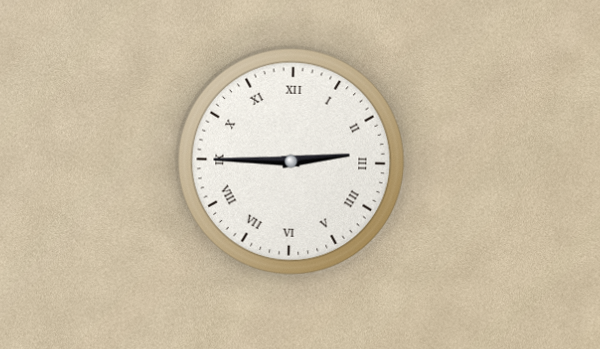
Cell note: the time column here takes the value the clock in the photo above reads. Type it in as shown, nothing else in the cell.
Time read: 2:45
